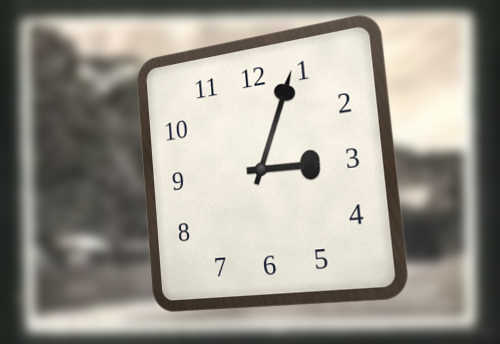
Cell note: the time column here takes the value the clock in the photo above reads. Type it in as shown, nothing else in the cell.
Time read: 3:04
